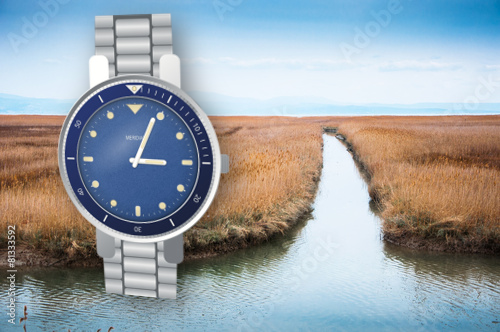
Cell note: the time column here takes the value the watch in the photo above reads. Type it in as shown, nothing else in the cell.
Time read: 3:04
